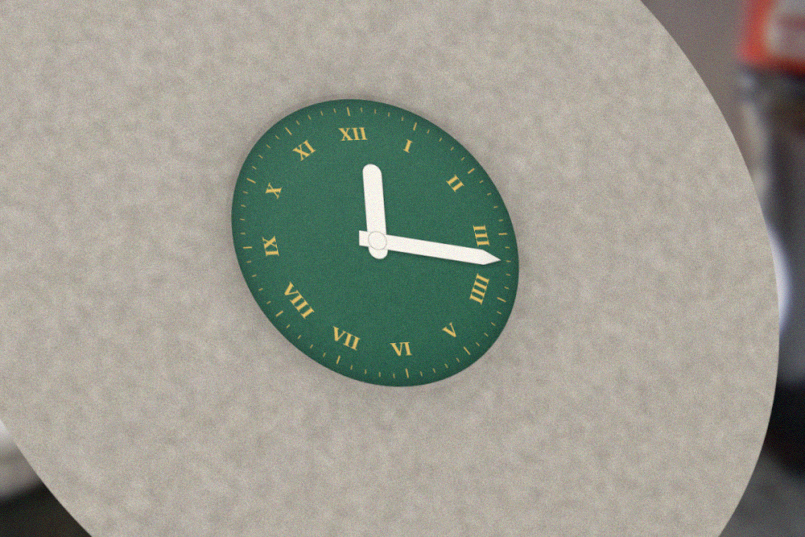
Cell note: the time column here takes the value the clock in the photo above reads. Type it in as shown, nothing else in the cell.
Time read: 12:17
